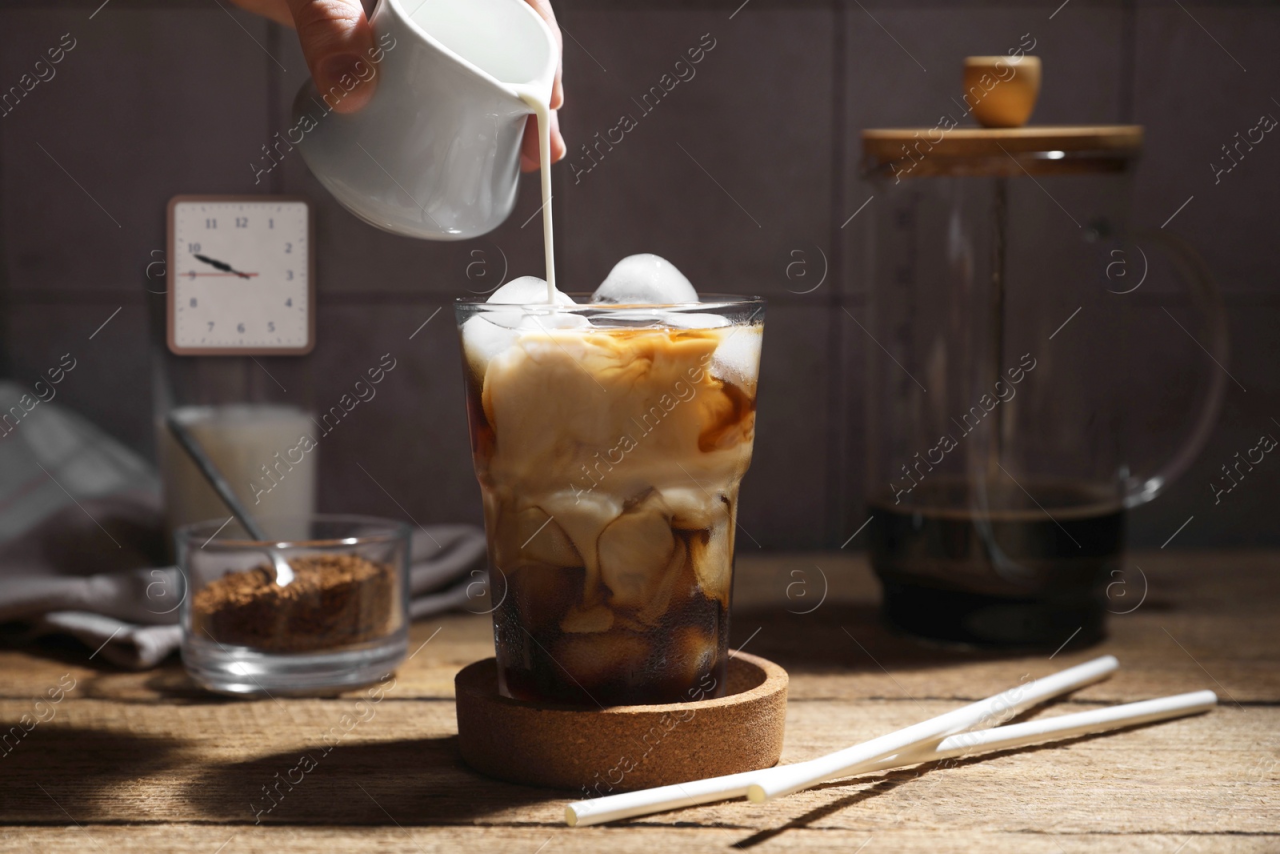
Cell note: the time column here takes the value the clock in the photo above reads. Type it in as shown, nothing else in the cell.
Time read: 9:48:45
